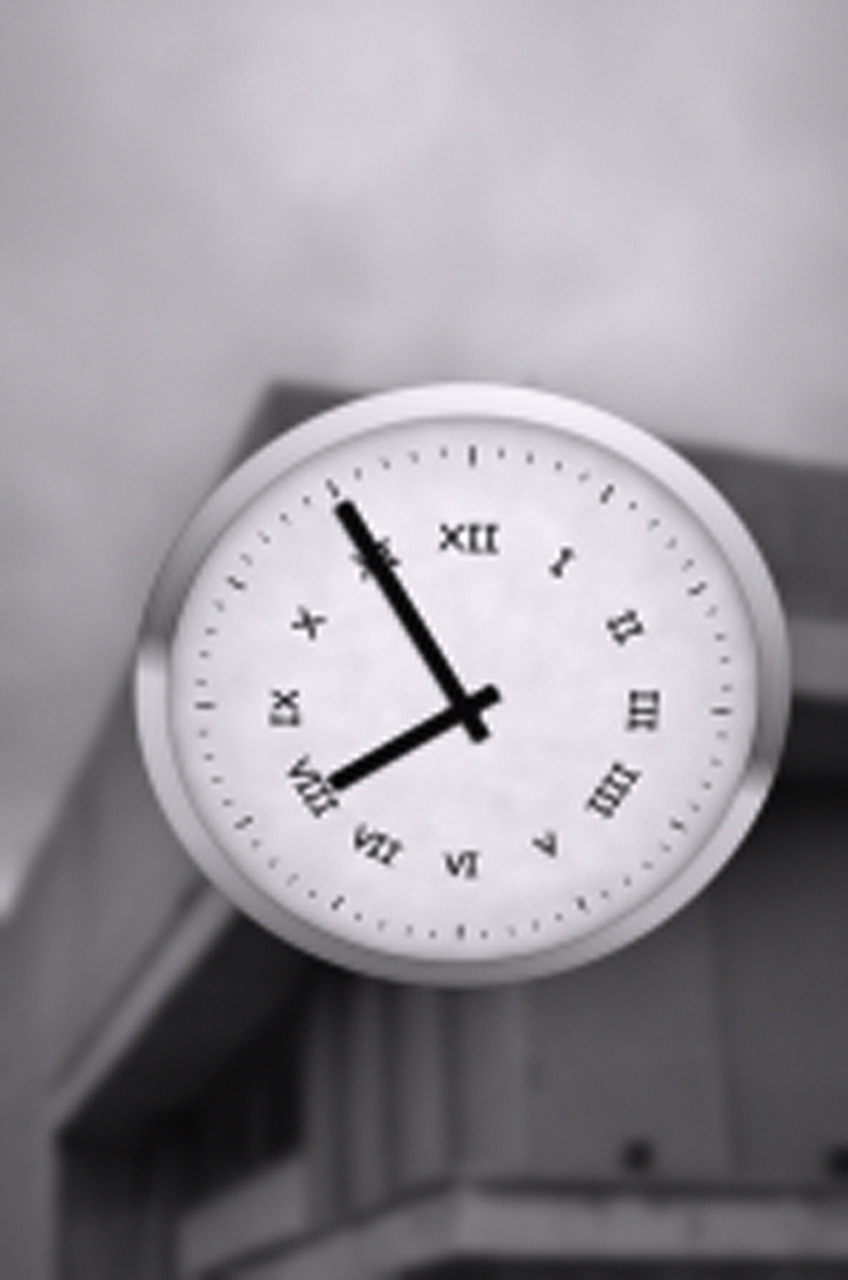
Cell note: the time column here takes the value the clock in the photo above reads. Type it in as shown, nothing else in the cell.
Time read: 7:55
